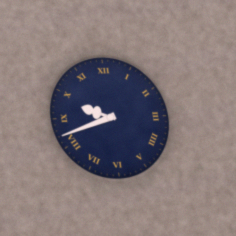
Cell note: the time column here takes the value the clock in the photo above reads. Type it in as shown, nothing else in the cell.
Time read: 9:42
